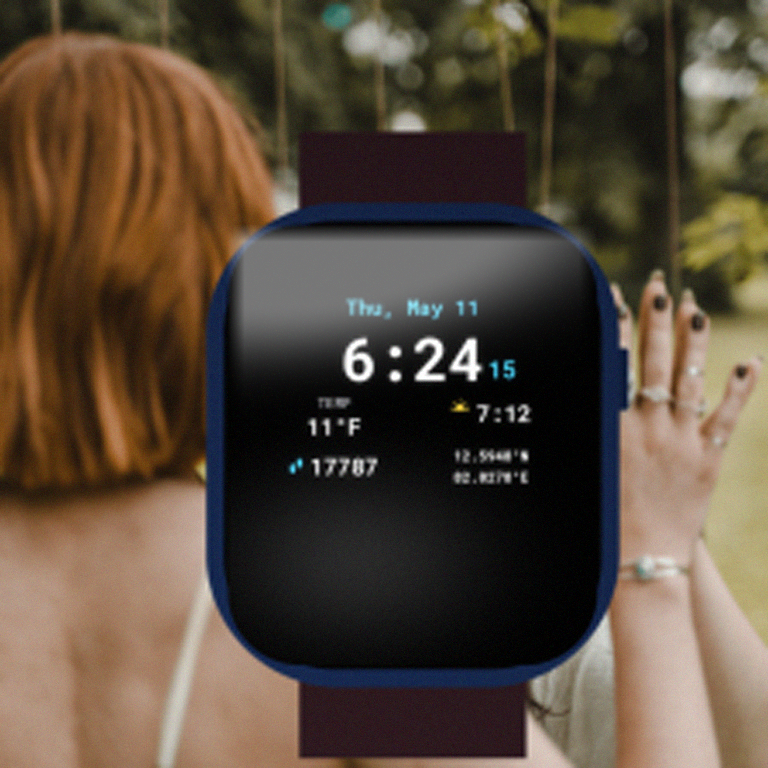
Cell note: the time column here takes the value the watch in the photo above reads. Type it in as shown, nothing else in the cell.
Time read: 6:24:15
